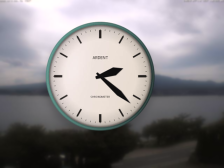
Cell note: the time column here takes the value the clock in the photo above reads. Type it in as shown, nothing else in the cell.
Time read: 2:22
